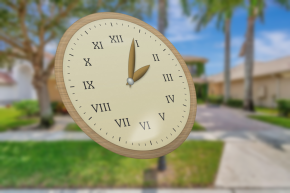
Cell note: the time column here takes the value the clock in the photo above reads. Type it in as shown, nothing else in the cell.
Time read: 2:04
